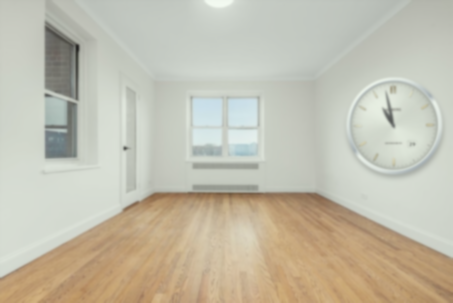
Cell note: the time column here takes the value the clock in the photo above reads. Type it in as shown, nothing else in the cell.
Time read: 10:58
